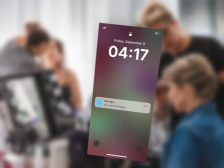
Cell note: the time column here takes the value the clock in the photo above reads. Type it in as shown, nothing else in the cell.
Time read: 4:17
